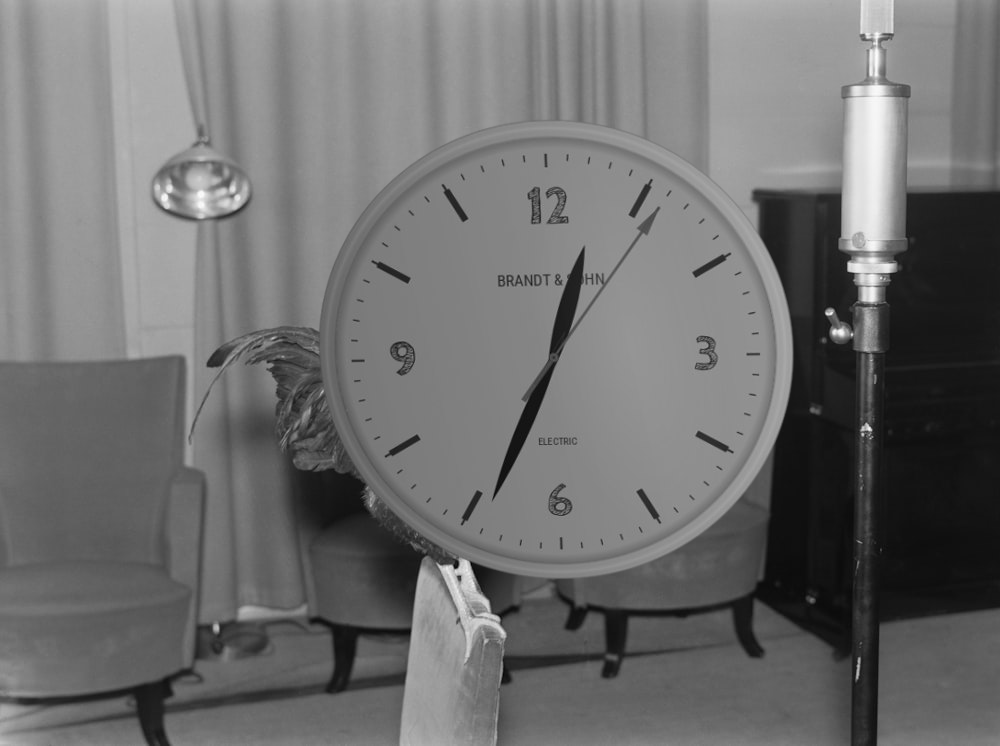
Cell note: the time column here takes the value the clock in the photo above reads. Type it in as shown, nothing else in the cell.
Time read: 12:34:06
